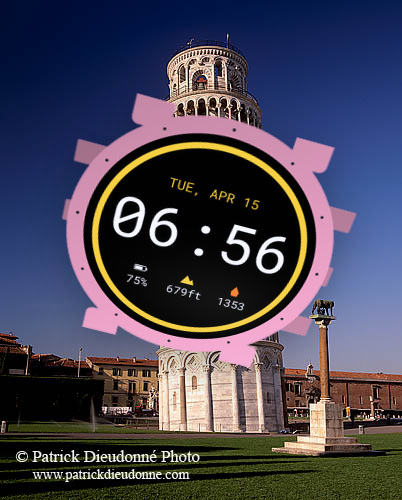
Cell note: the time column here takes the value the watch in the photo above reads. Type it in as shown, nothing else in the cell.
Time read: 6:56
